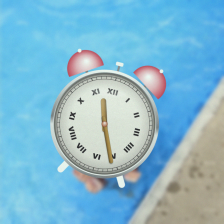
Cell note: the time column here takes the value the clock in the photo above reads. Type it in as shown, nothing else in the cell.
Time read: 11:26
